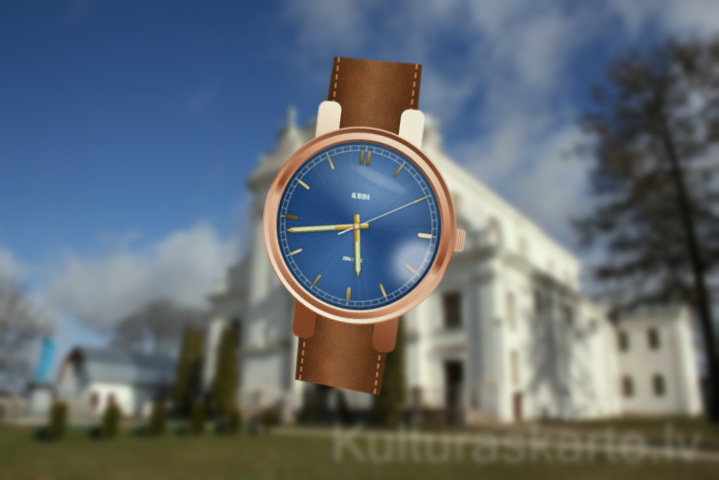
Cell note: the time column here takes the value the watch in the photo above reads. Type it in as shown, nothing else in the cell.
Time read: 5:43:10
